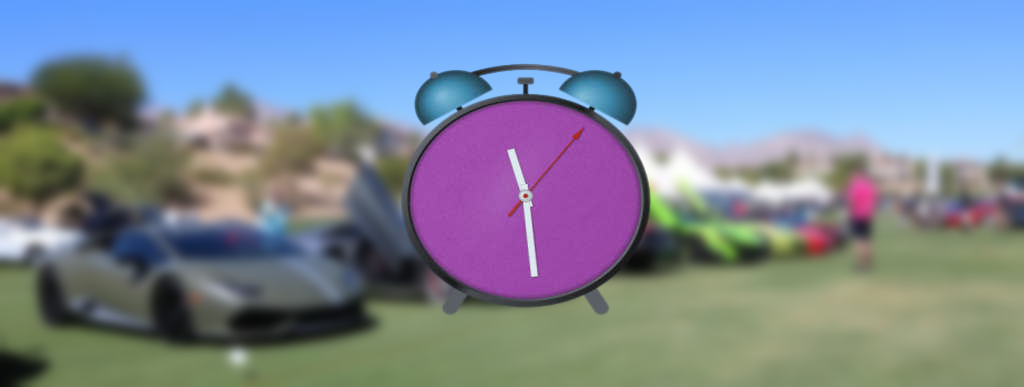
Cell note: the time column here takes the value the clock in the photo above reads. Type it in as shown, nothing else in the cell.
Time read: 11:29:06
